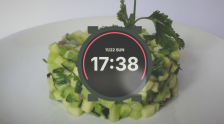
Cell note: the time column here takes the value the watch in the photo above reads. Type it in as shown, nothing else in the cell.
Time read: 17:38
